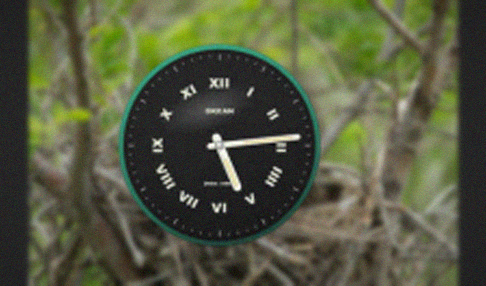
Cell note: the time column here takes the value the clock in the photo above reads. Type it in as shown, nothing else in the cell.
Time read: 5:14
